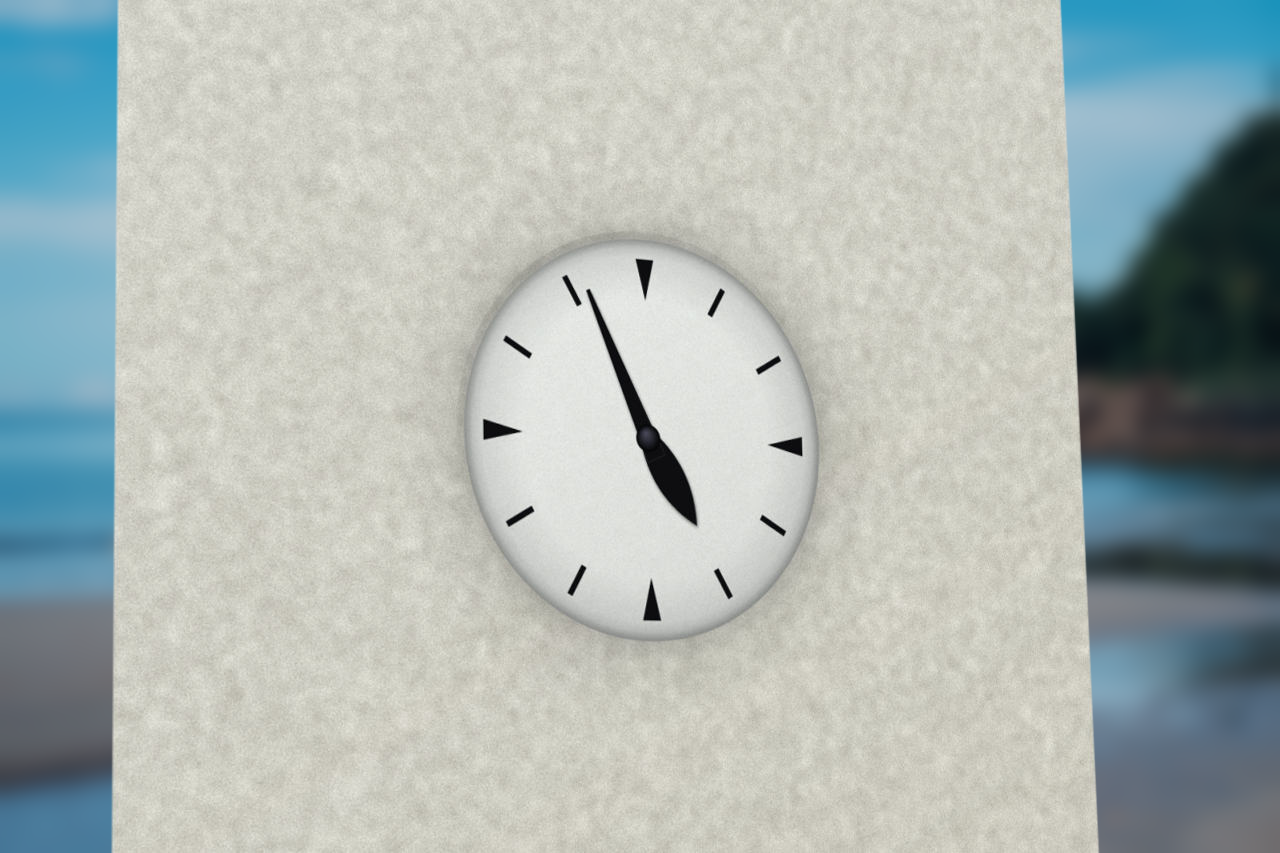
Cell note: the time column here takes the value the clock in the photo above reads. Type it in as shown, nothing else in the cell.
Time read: 4:56
